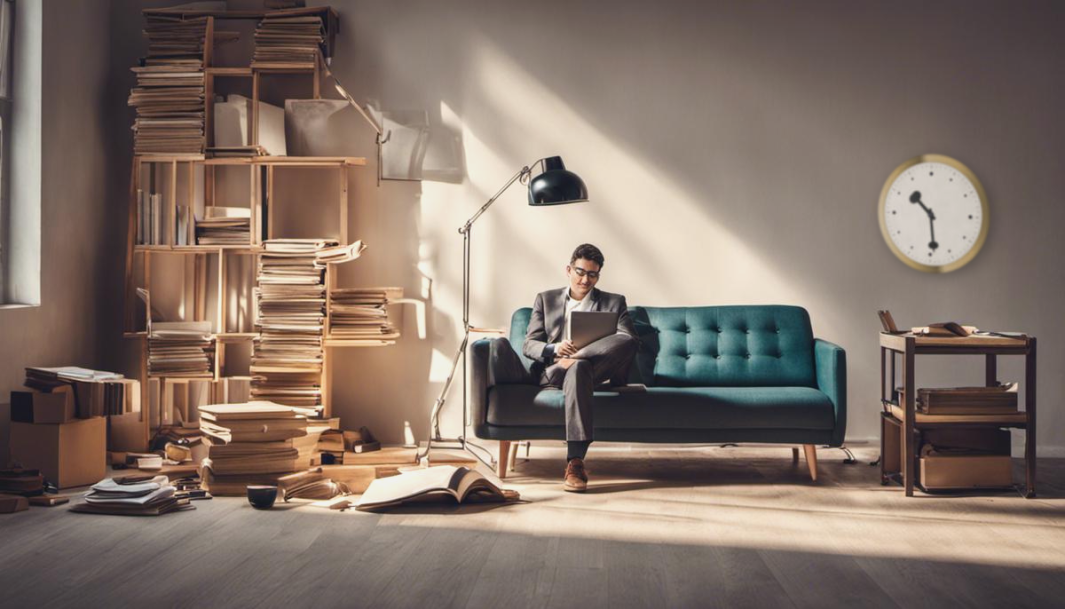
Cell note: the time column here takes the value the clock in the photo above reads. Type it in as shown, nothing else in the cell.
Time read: 10:29
